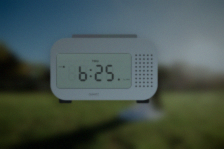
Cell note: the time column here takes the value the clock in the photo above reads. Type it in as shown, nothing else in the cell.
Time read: 6:25
